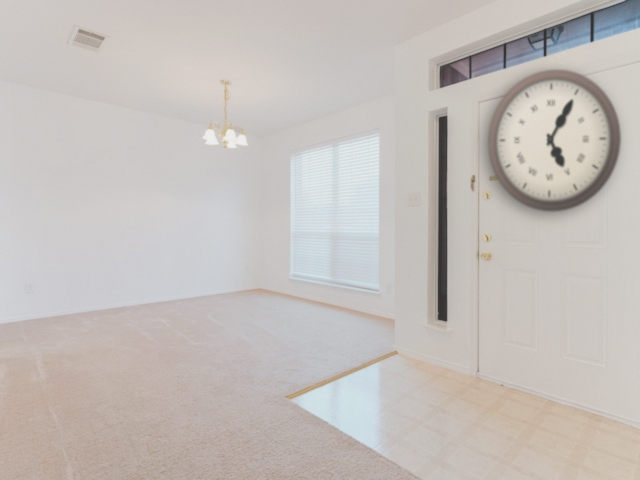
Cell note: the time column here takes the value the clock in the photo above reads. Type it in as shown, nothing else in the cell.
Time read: 5:05
